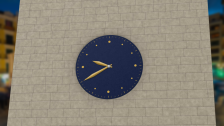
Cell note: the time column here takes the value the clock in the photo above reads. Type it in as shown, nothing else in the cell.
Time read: 9:40
